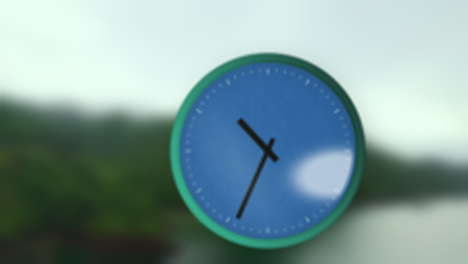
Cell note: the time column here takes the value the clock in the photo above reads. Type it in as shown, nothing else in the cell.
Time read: 10:34
